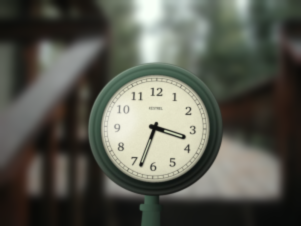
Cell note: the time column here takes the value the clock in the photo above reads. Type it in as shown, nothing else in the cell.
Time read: 3:33
